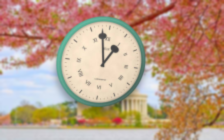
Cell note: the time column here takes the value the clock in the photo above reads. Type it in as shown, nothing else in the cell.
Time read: 12:58
